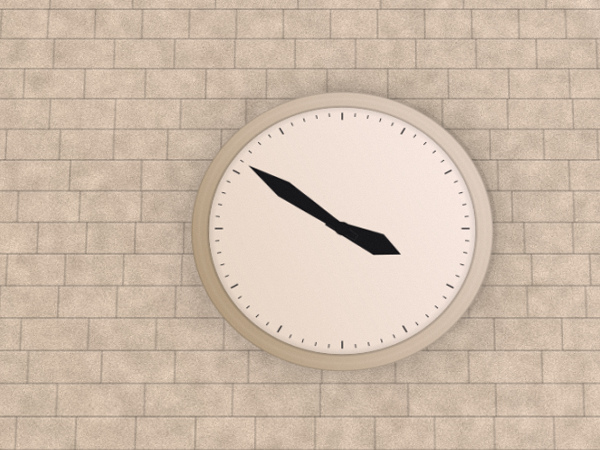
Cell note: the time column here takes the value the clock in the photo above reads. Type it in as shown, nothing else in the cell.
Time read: 3:51
